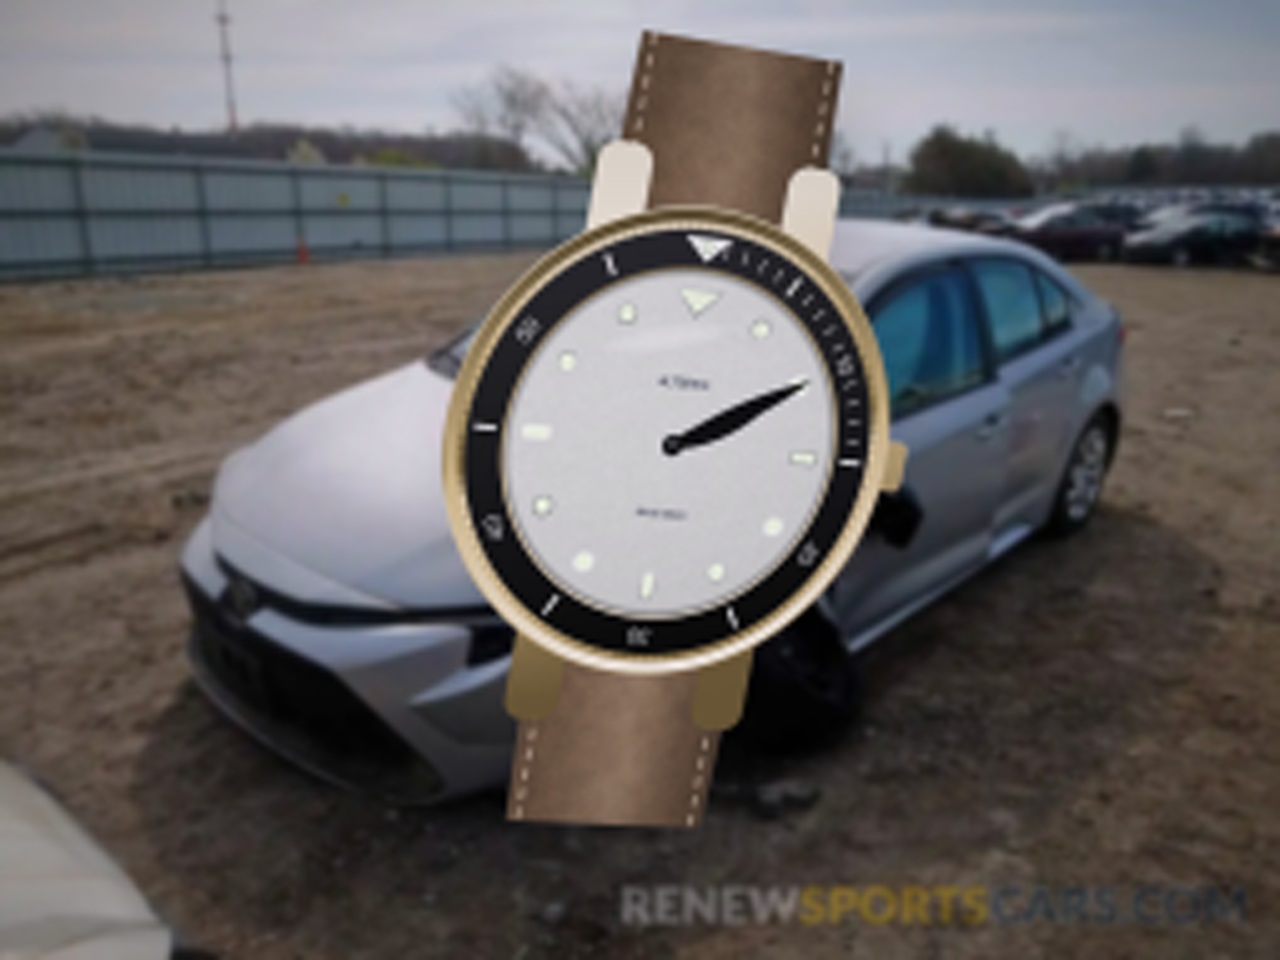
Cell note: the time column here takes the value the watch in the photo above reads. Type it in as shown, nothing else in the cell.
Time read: 2:10
